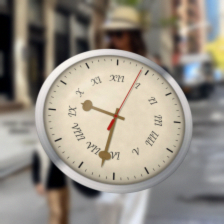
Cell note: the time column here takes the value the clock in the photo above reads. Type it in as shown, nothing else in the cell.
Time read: 9:32:04
